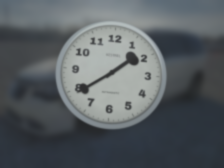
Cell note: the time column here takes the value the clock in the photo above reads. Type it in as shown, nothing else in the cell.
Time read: 1:39
